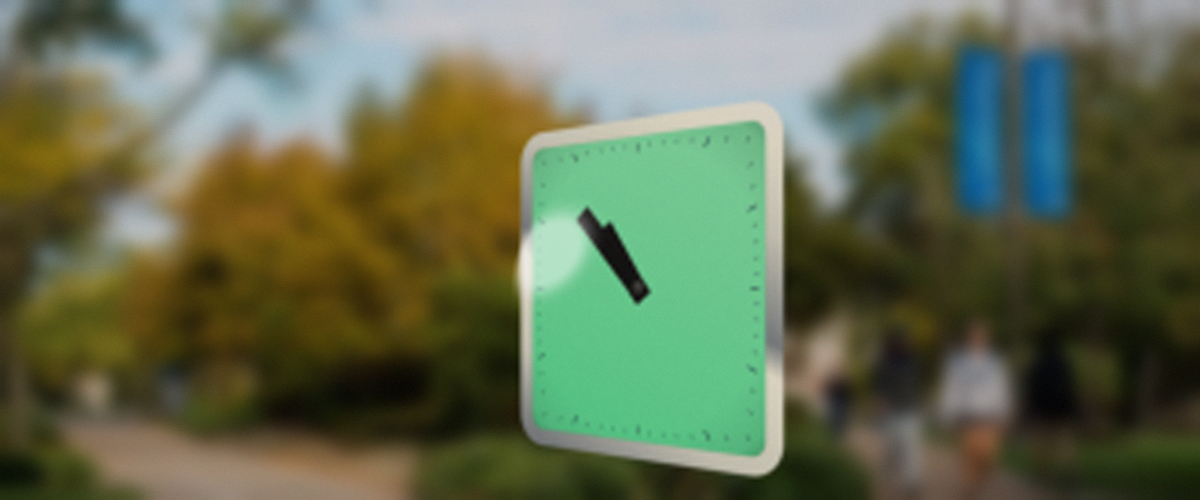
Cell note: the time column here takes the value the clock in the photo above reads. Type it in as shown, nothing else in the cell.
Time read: 10:53
